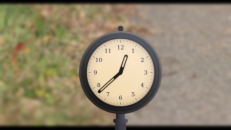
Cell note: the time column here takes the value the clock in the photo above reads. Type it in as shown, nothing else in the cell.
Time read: 12:38
